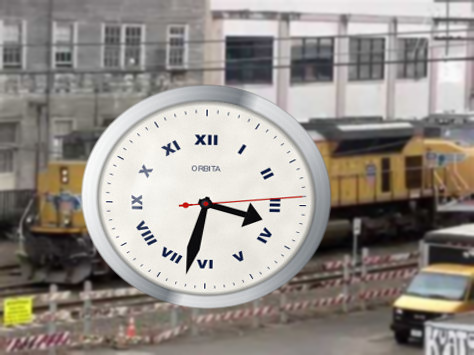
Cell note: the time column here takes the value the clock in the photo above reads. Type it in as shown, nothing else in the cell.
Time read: 3:32:14
